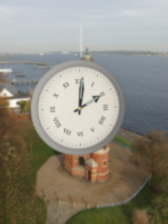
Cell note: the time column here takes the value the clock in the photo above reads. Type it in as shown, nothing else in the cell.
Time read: 2:01
